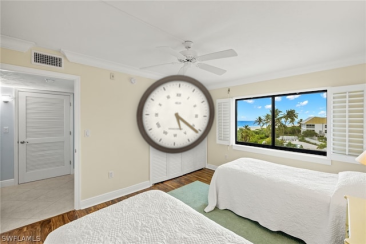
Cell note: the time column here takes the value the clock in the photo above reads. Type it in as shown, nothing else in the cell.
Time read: 5:21
